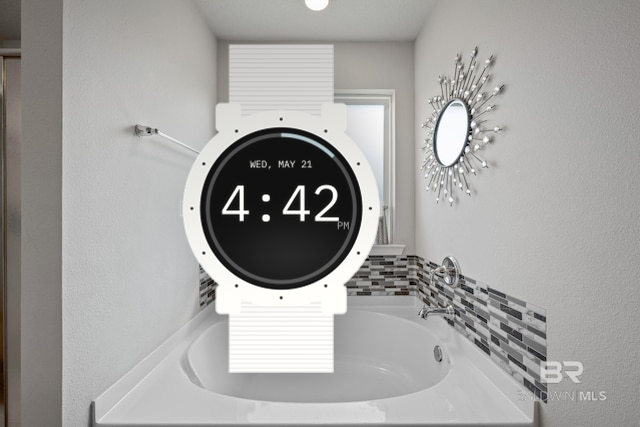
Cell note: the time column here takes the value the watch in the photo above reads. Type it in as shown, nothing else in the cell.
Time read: 4:42
